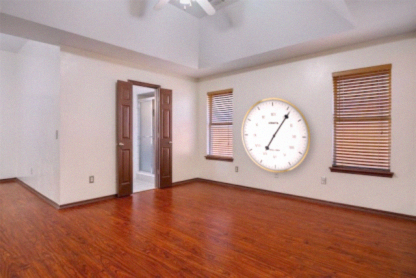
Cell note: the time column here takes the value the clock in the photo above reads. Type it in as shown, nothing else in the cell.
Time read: 7:06
